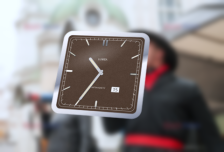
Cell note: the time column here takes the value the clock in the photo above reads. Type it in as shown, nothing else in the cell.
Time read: 10:35
